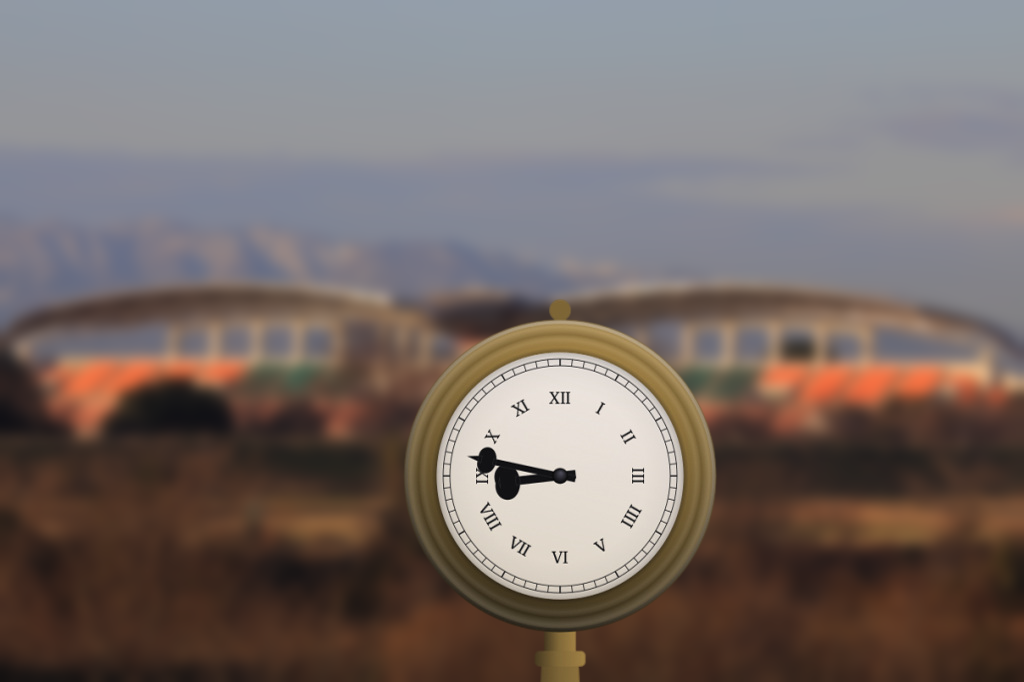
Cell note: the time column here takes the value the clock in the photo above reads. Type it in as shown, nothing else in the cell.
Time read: 8:47
